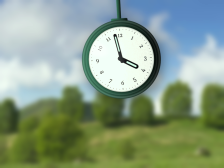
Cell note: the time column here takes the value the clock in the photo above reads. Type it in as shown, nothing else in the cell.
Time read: 3:58
